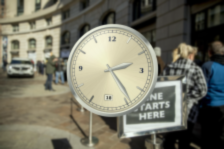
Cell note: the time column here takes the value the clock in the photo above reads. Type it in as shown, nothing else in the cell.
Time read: 2:24
